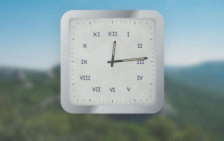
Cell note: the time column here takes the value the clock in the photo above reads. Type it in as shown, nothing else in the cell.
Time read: 12:14
